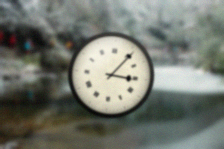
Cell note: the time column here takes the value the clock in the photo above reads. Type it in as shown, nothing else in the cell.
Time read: 3:06
